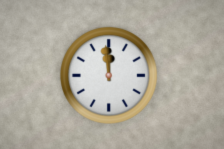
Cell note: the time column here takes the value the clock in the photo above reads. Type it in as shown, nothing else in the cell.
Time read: 11:59
